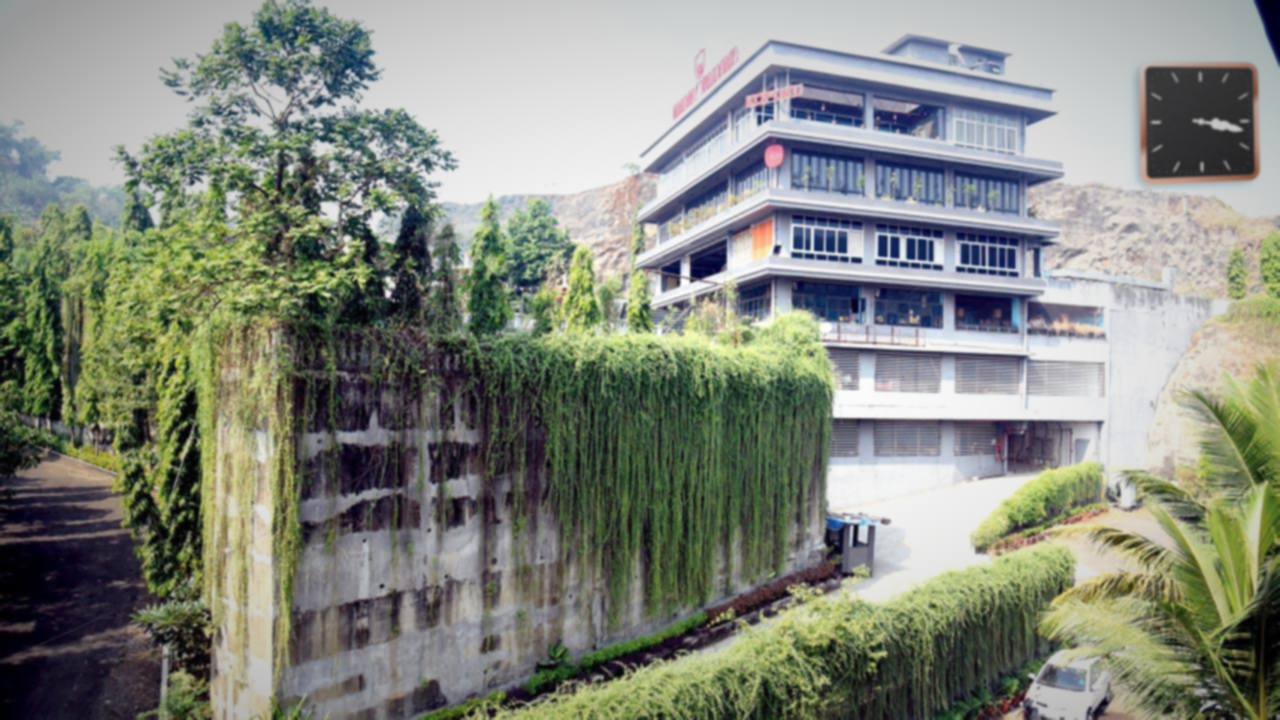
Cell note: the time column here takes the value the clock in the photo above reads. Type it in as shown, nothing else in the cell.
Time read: 3:17
